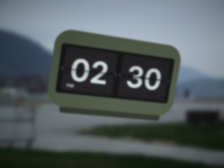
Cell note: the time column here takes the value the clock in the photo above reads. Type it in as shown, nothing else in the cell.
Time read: 2:30
